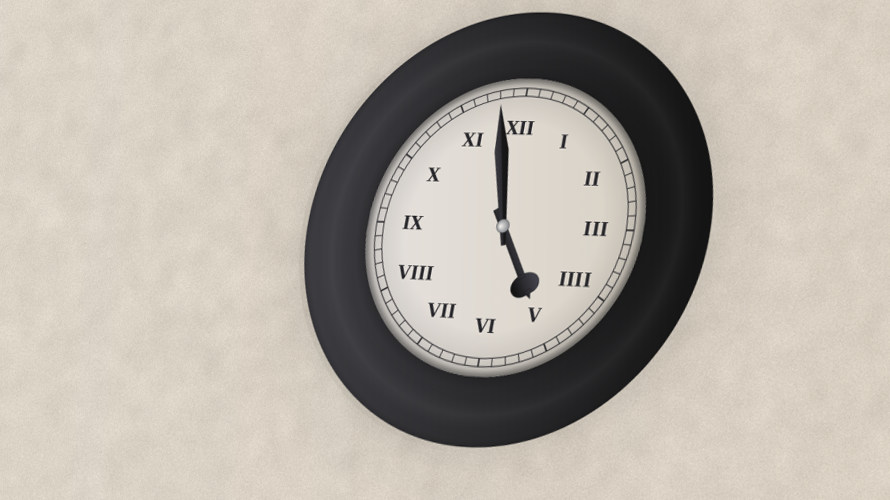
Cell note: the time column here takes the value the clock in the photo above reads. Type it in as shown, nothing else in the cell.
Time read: 4:58
